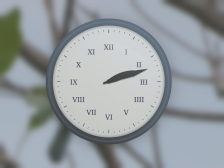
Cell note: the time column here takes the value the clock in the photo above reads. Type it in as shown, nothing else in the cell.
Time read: 2:12
